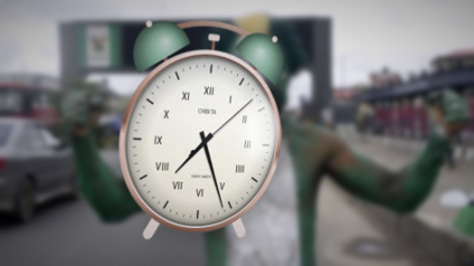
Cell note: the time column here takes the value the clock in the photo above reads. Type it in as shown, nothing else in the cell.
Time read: 7:26:08
